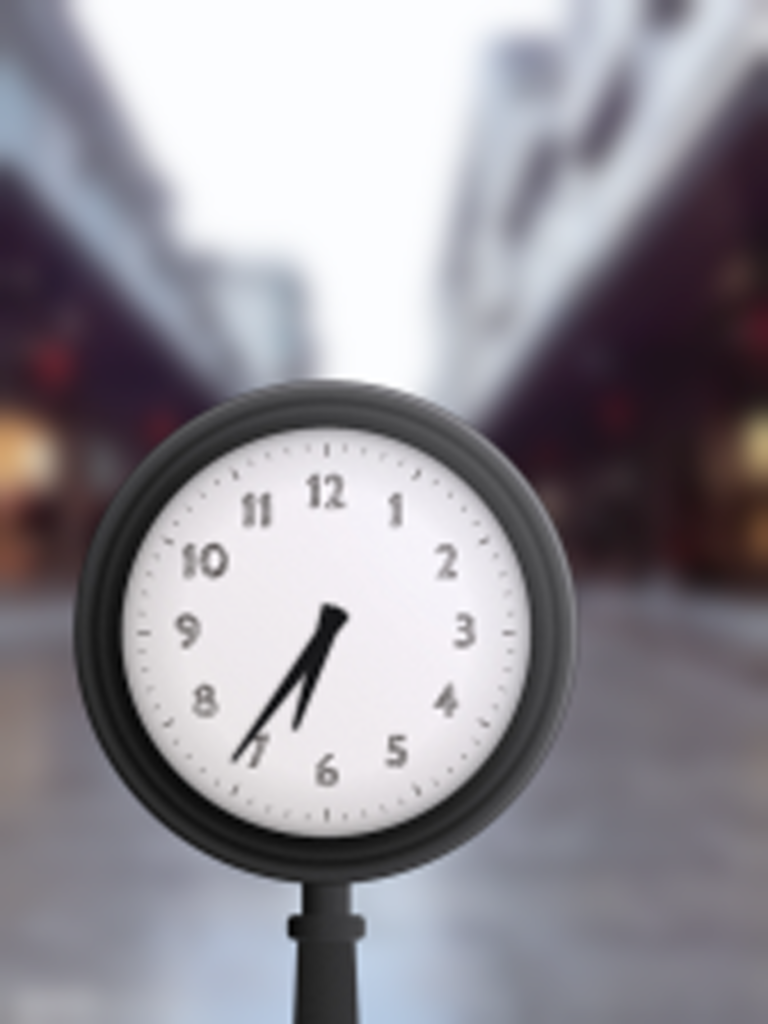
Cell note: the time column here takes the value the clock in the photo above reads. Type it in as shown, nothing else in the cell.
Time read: 6:36
